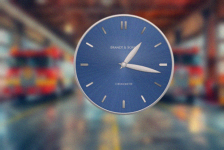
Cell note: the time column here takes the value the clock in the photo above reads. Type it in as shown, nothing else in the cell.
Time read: 1:17
